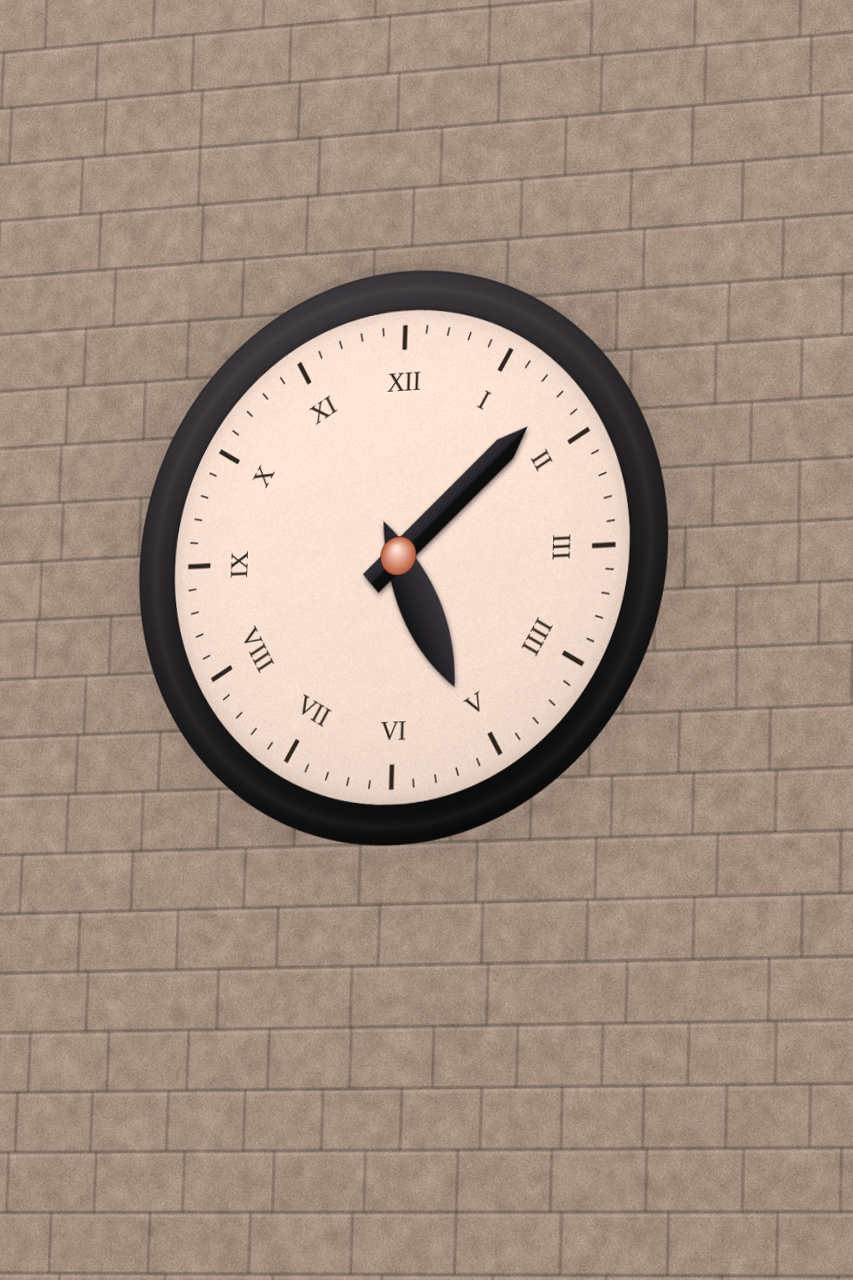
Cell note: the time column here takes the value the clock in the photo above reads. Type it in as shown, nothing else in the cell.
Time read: 5:08
